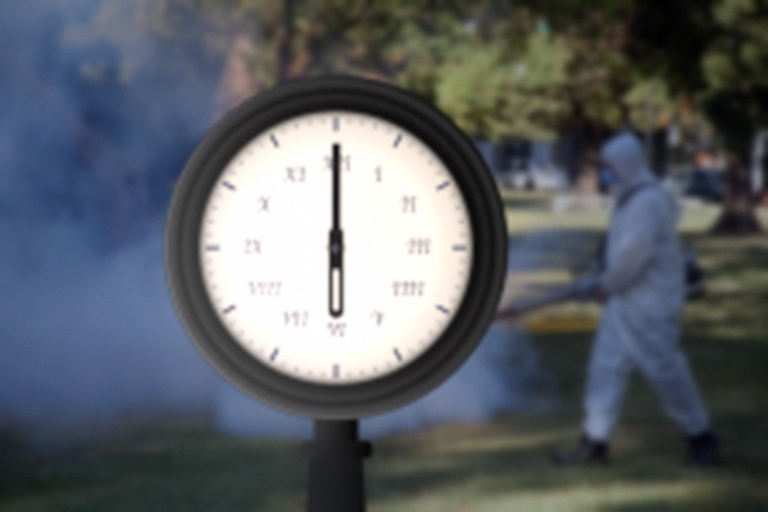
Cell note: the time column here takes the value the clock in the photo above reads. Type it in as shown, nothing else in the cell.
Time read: 6:00
